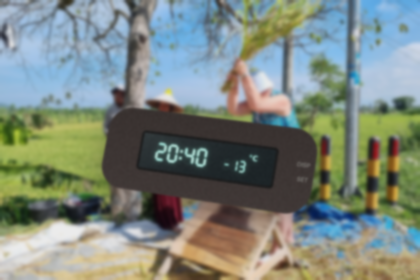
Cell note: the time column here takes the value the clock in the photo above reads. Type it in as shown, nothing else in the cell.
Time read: 20:40
